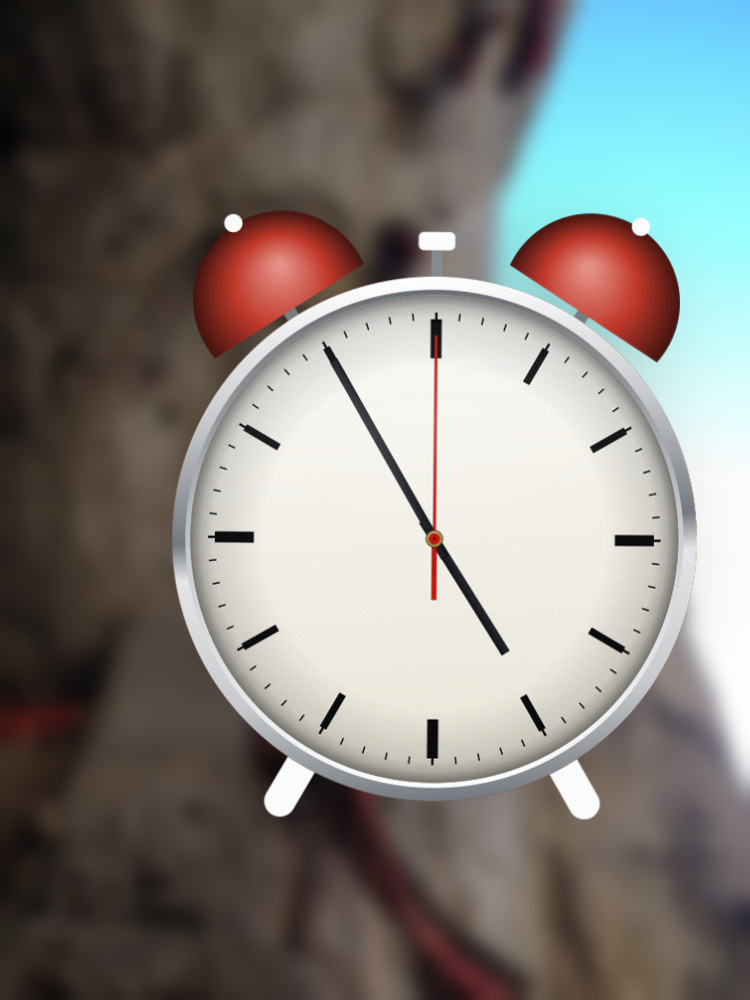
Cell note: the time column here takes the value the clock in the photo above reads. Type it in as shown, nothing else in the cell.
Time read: 4:55:00
